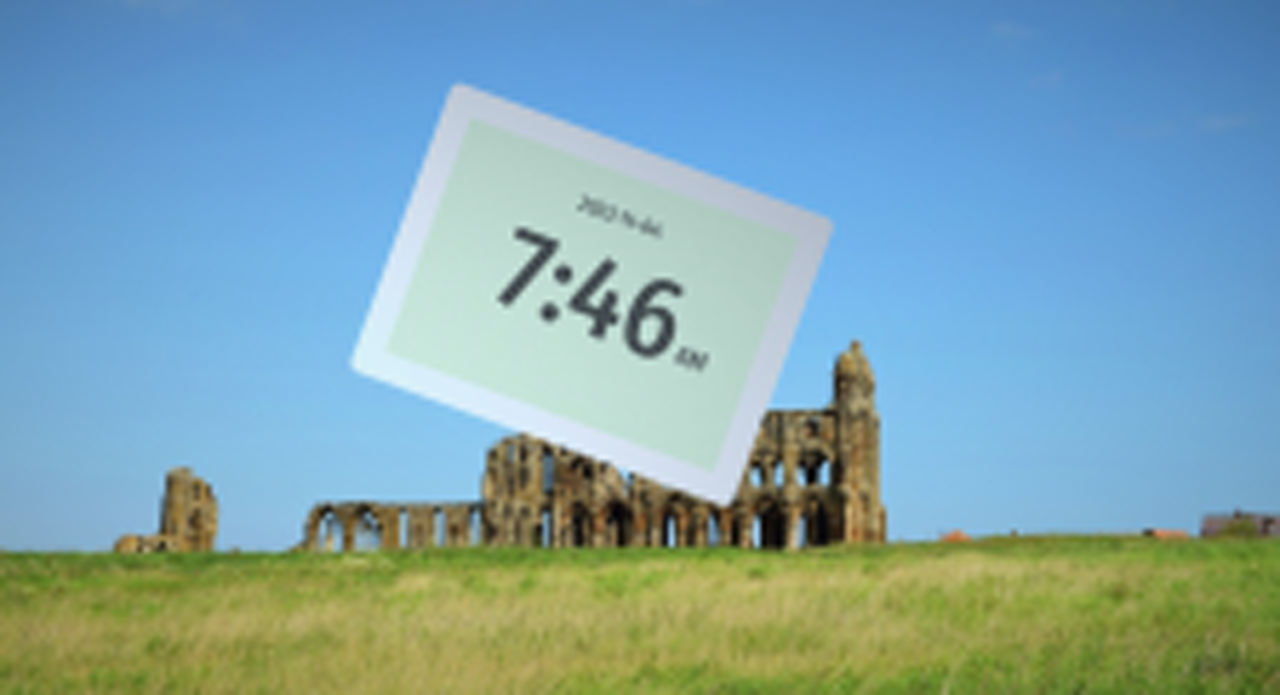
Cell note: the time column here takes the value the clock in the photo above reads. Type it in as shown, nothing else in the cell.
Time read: 7:46
